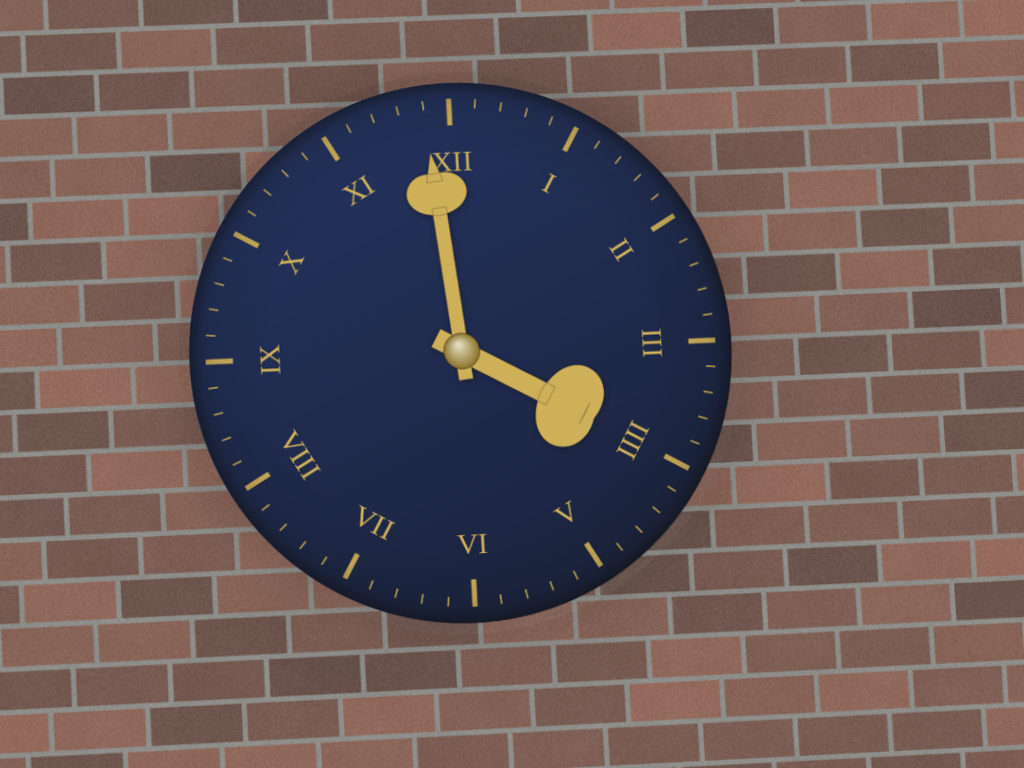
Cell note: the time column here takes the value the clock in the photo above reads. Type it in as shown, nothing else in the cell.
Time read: 3:59
